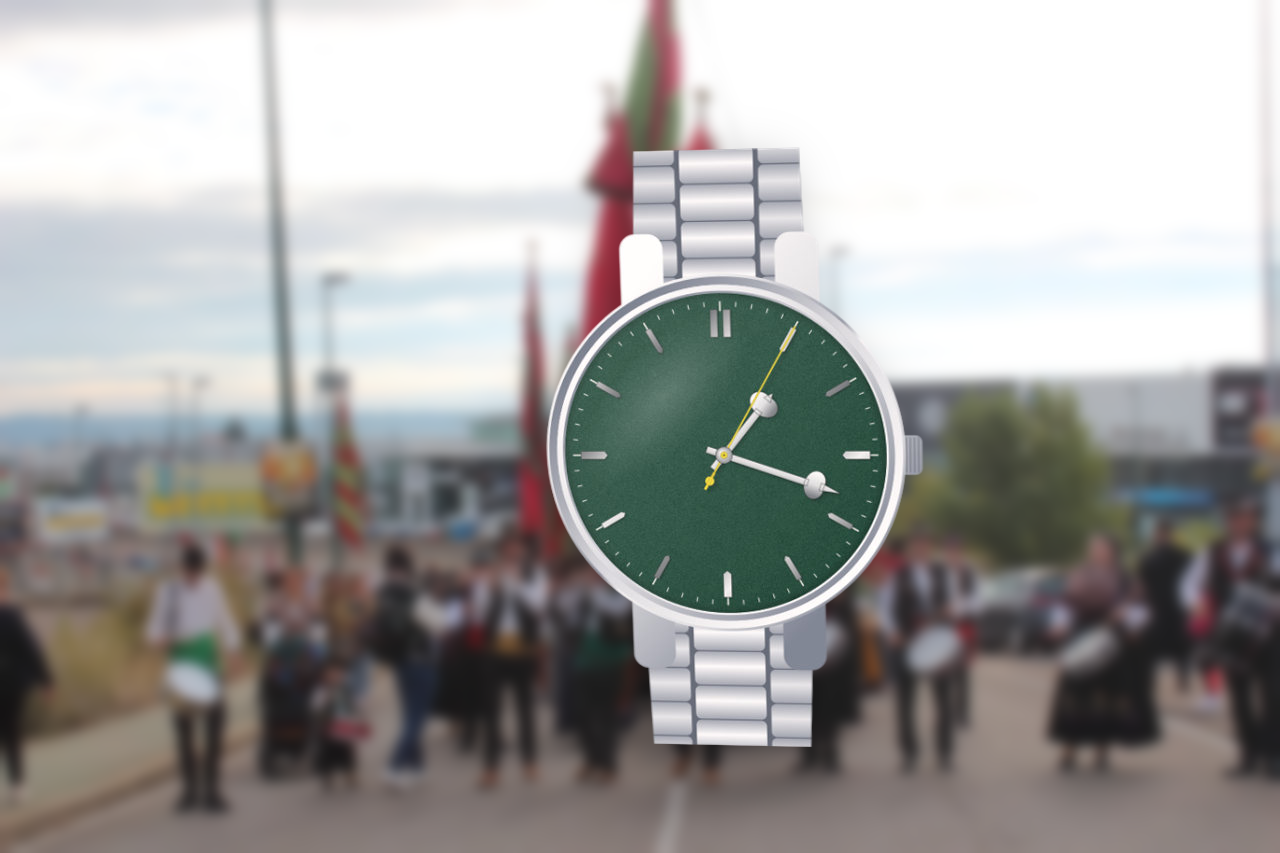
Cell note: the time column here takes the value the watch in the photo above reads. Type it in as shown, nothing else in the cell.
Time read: 1:18:05
